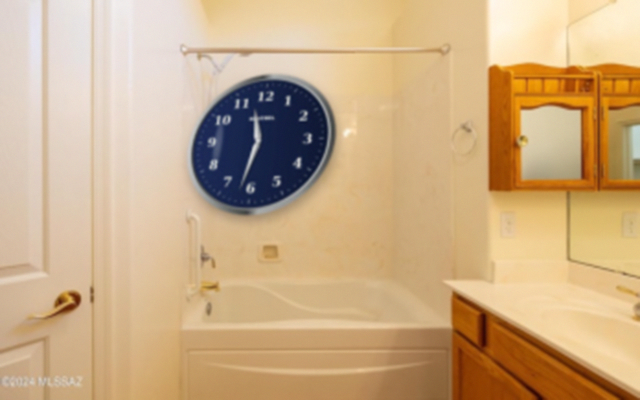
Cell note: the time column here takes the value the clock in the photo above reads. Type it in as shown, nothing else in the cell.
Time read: 11:32
